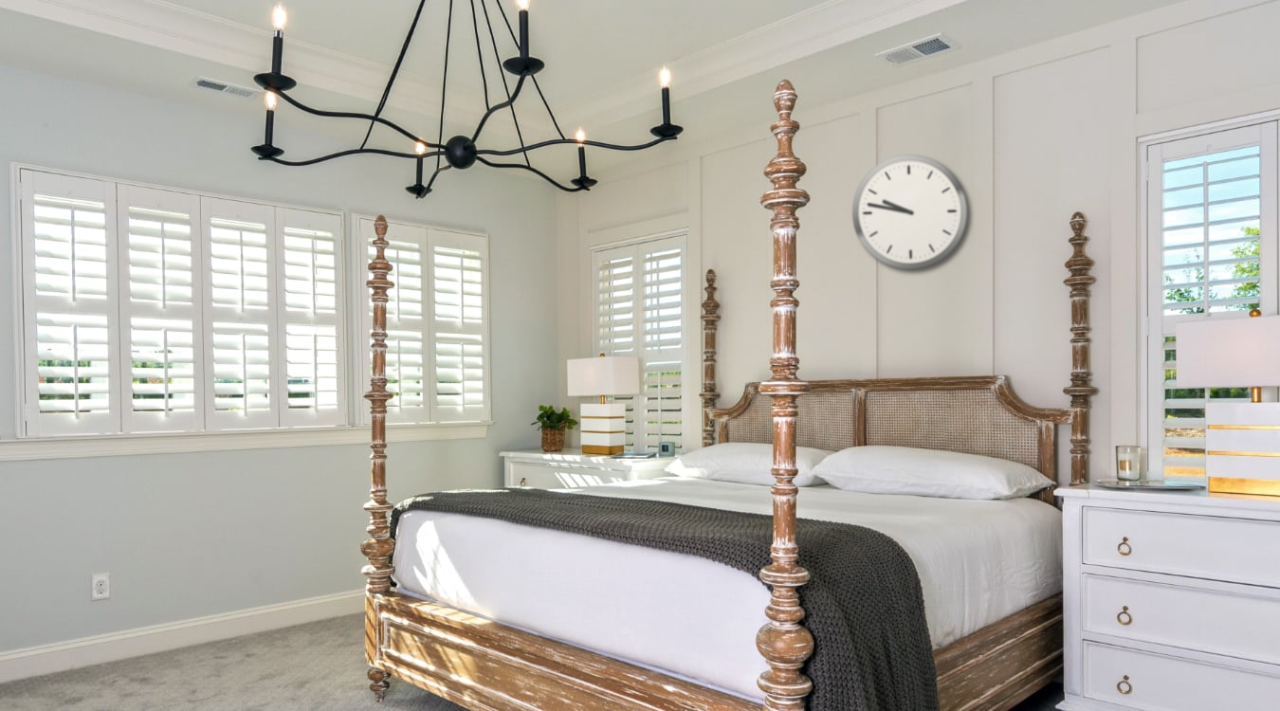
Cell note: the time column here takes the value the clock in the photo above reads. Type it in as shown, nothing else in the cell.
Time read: 9:47
